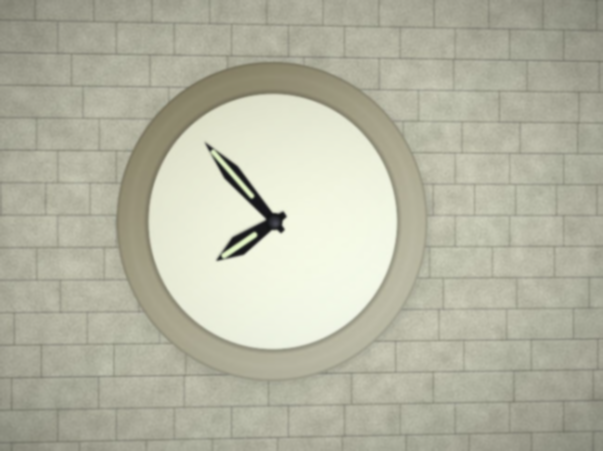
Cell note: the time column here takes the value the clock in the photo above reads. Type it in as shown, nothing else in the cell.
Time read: 7:53
